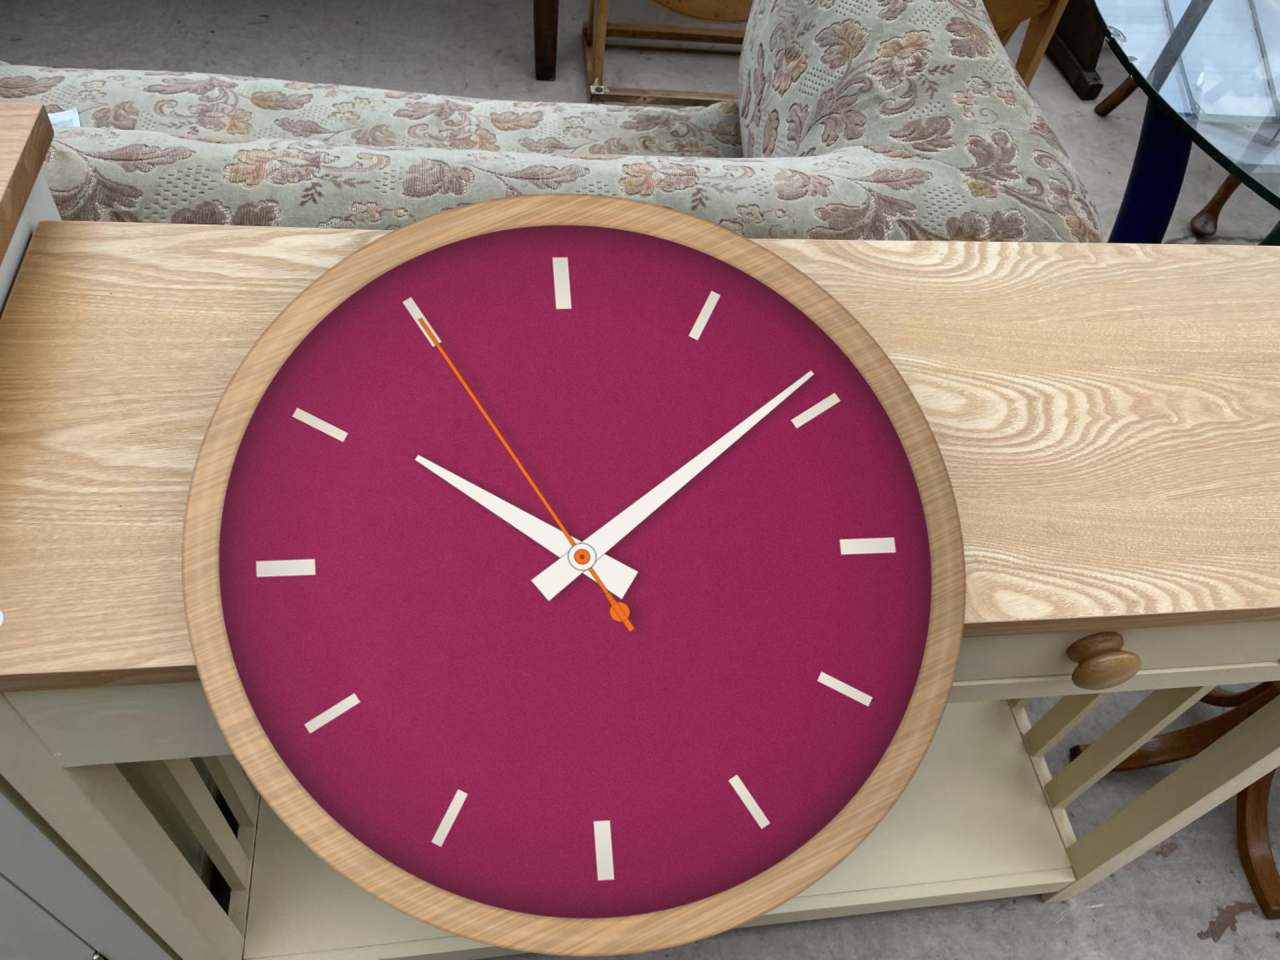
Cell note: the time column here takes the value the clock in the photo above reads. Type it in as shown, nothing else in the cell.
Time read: 10:08:55
